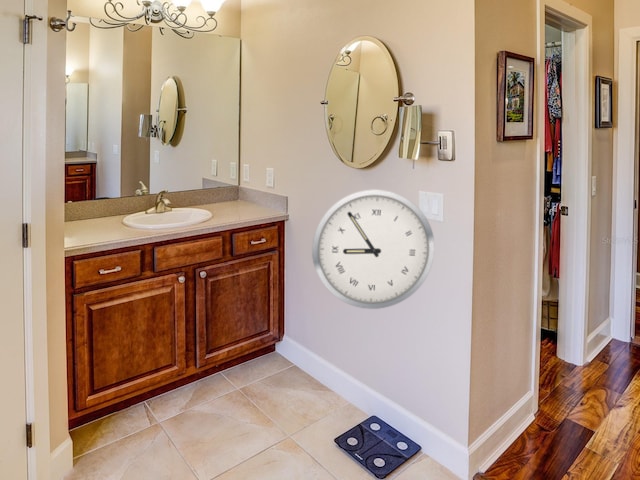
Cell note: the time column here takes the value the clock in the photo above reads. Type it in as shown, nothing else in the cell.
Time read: 8:54
